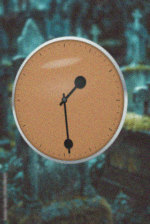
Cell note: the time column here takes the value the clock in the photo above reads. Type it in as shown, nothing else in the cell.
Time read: 1:29
